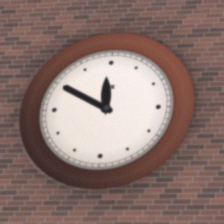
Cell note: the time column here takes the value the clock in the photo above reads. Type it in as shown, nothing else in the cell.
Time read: 11:50
